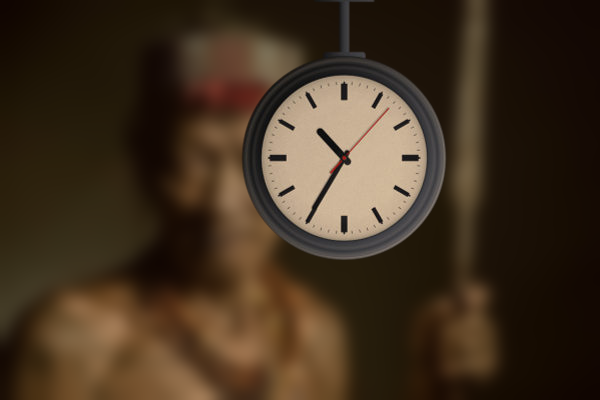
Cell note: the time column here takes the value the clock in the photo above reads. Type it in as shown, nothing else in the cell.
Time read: 10:35:07
